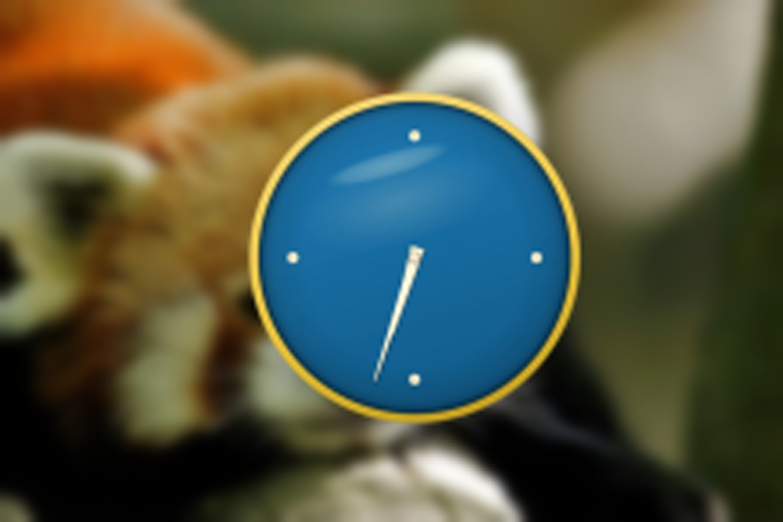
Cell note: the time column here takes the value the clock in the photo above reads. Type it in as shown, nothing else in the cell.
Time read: 6:33
